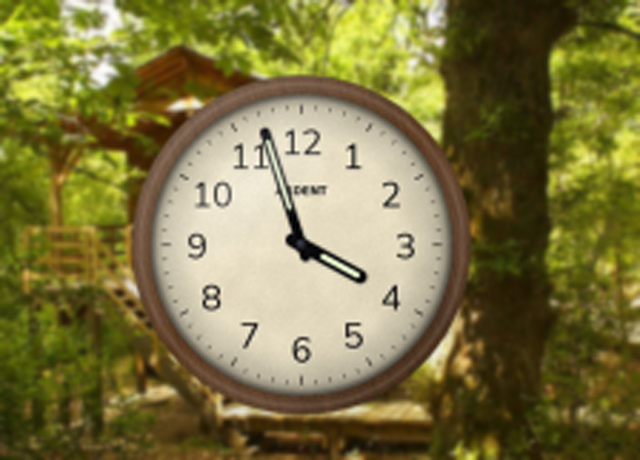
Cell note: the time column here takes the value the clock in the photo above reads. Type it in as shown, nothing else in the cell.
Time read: 3:57
